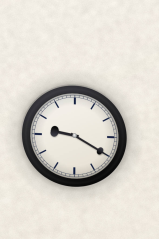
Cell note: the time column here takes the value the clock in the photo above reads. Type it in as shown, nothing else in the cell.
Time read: 9:20
